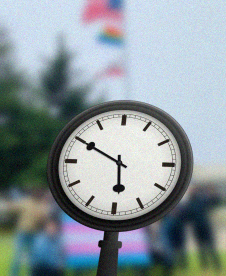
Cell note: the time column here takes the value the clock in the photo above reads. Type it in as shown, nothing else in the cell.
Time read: 5:50
